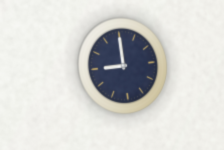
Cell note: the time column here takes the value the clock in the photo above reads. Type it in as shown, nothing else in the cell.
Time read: 9:00
